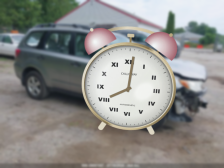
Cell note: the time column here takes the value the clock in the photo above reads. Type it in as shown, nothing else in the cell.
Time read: 8:01
